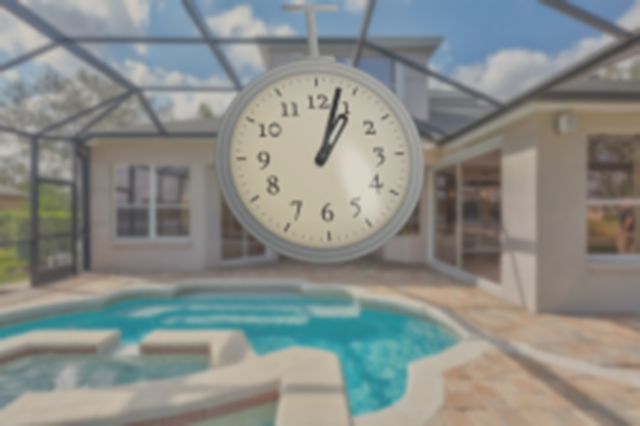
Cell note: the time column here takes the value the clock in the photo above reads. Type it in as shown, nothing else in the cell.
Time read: 1:03
